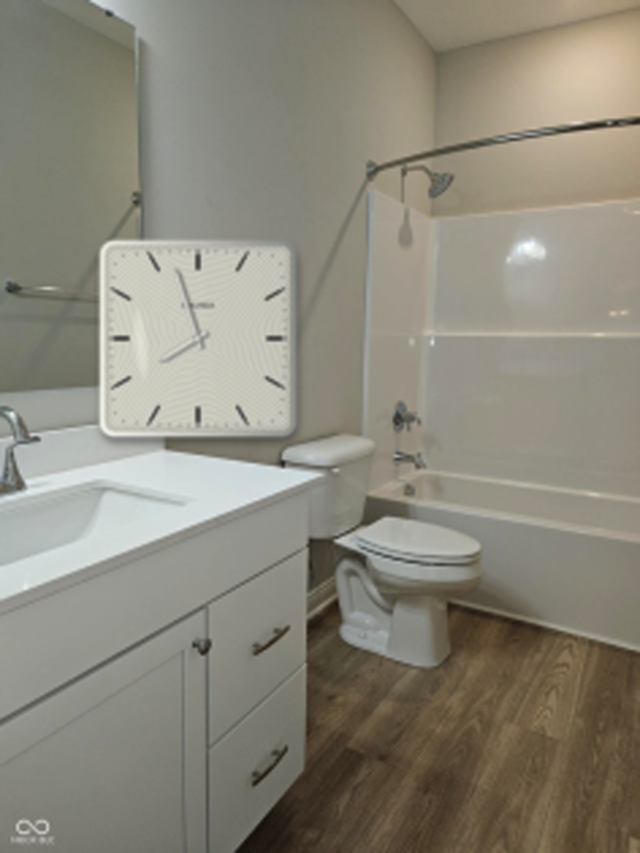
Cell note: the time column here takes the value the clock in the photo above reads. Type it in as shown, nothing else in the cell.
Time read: 7:57
